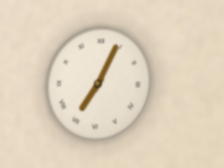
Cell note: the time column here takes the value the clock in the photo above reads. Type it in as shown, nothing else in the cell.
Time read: 7:04
